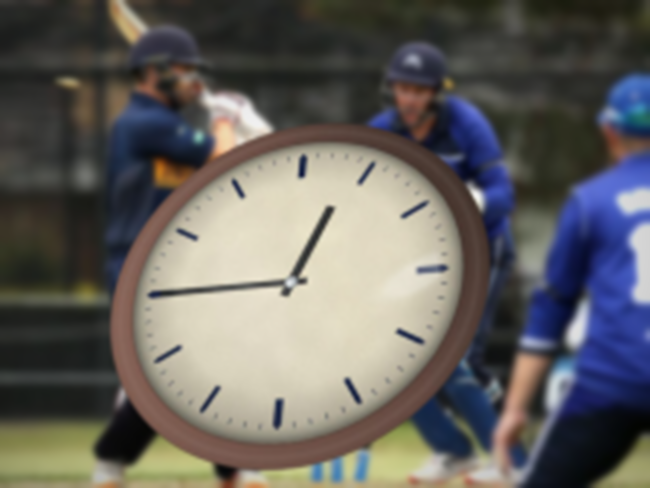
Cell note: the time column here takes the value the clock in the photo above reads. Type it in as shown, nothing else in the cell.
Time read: 12:45
